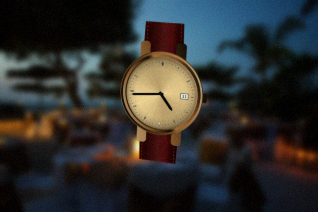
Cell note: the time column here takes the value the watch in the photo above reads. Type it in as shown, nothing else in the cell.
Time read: 4:44
